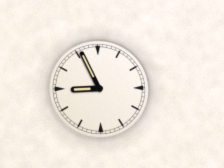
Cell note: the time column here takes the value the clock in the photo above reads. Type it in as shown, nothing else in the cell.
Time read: 8:56
